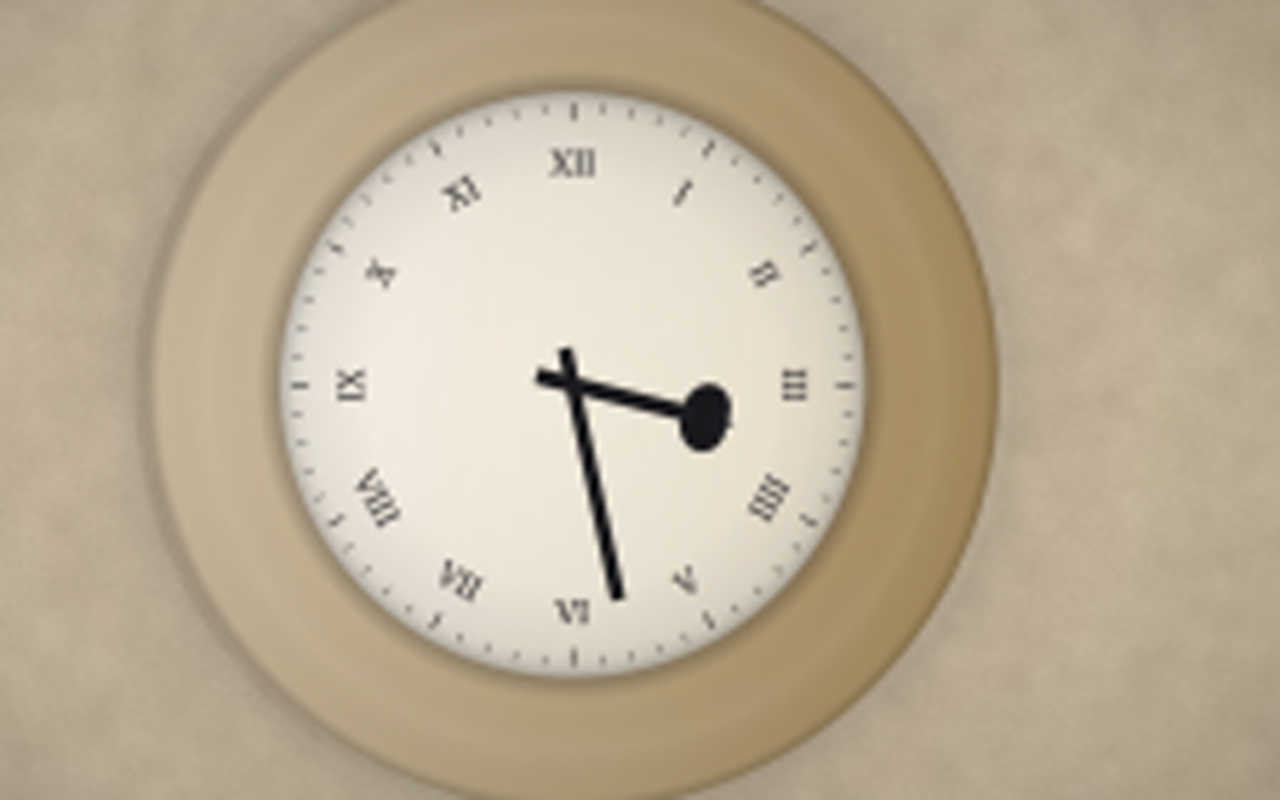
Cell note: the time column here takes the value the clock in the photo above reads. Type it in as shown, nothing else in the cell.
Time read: 3:28
